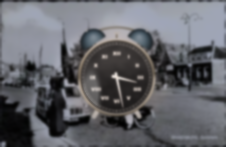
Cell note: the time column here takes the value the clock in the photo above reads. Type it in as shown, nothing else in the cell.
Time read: 3:28
